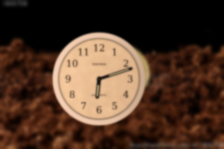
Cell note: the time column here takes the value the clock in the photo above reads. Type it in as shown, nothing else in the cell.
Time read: 6:12
